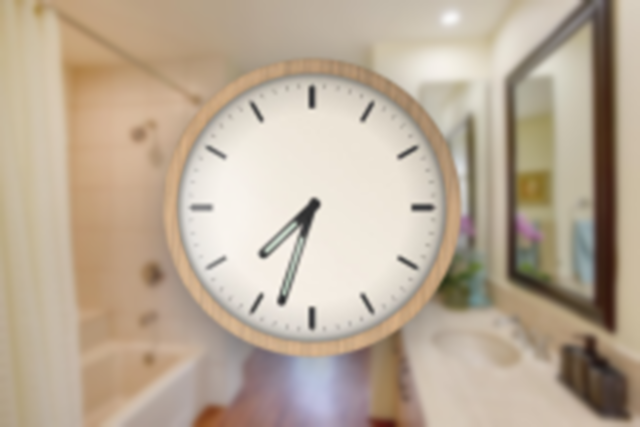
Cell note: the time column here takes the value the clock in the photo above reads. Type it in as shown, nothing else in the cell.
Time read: 7:33
